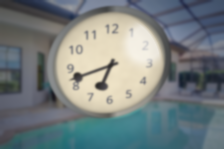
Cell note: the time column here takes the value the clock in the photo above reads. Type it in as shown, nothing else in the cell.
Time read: 6:42
